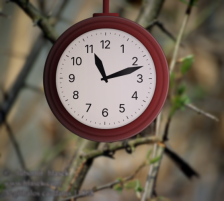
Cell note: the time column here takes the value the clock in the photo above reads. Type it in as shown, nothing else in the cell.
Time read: 11:12
